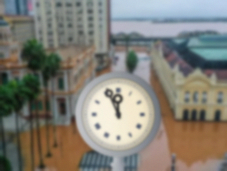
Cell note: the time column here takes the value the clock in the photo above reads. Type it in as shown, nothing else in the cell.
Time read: 11:56
